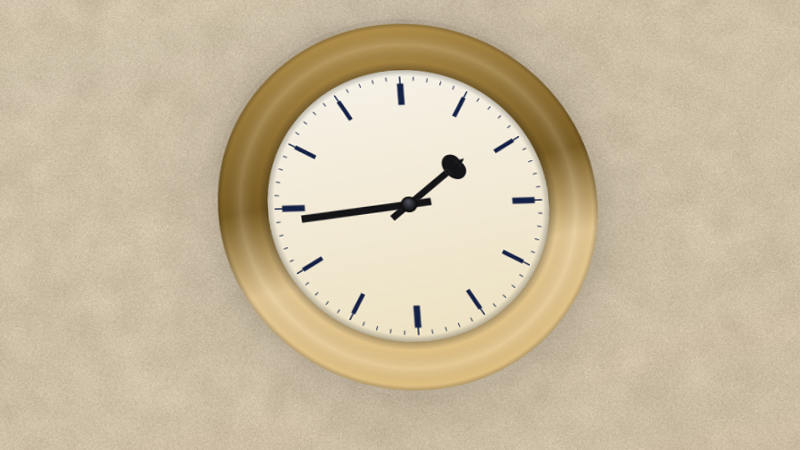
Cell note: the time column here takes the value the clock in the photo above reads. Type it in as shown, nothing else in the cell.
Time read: 1:44
